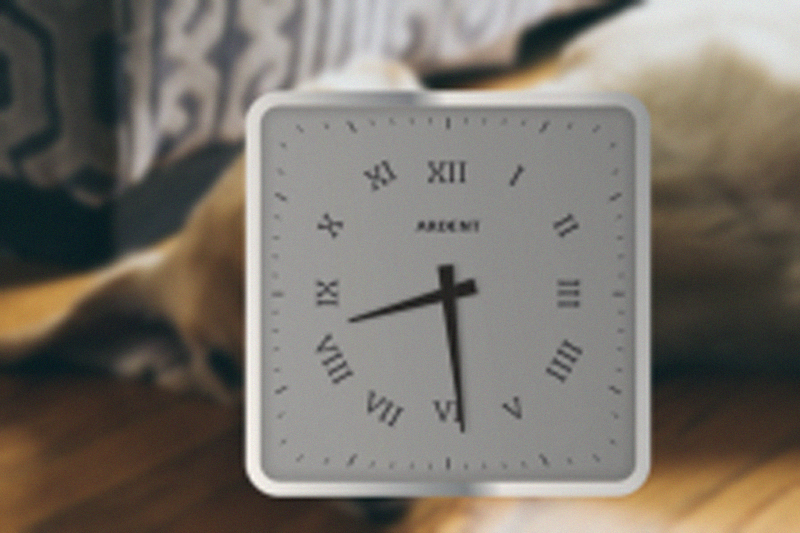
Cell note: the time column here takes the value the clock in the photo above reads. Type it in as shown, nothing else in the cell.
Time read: 8:29
